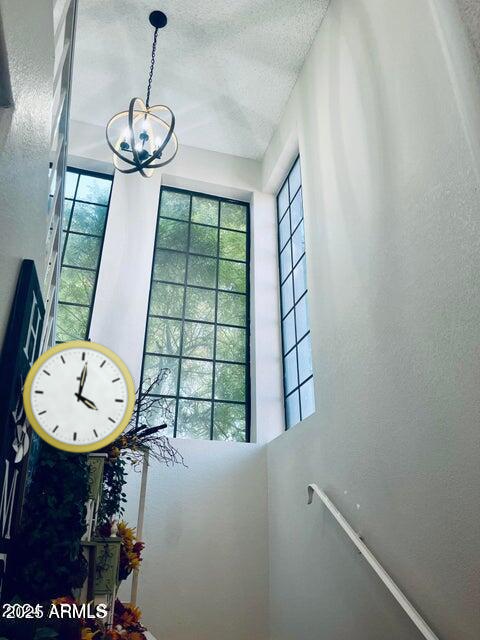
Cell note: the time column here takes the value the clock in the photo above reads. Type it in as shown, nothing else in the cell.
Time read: 4:01
